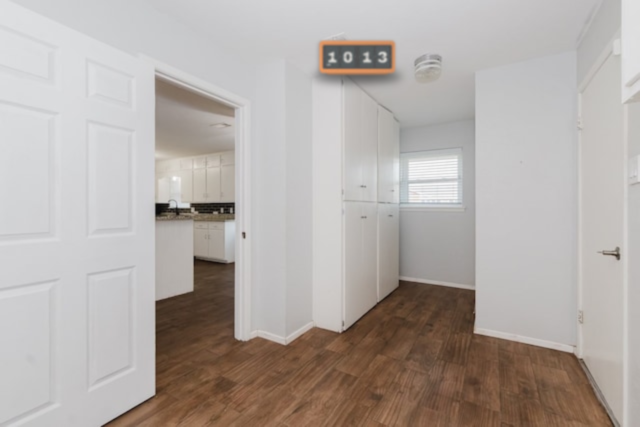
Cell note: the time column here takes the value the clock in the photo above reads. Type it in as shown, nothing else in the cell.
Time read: 10:13
